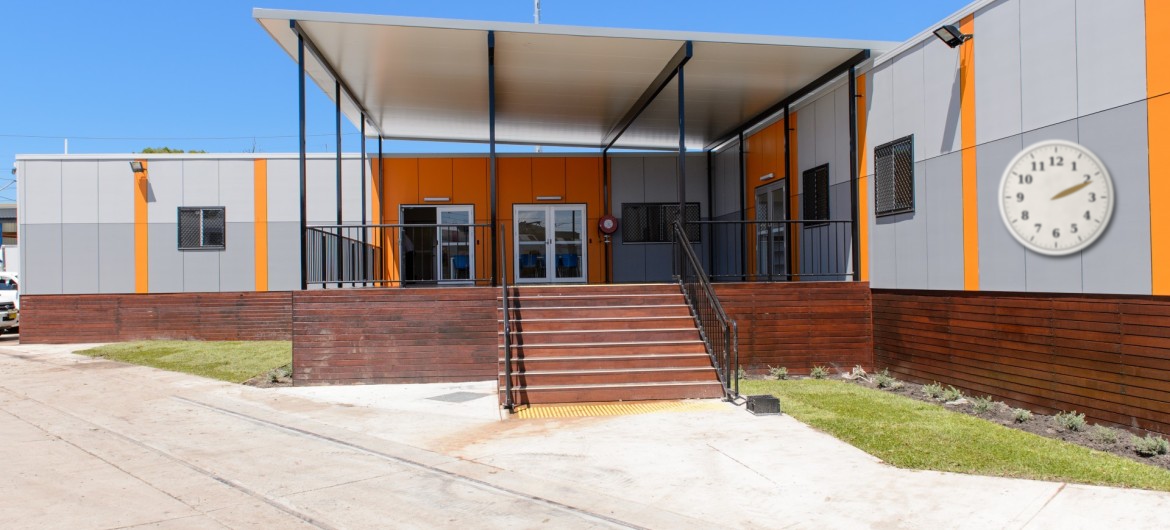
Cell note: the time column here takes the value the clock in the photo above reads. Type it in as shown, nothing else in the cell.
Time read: 2:11
